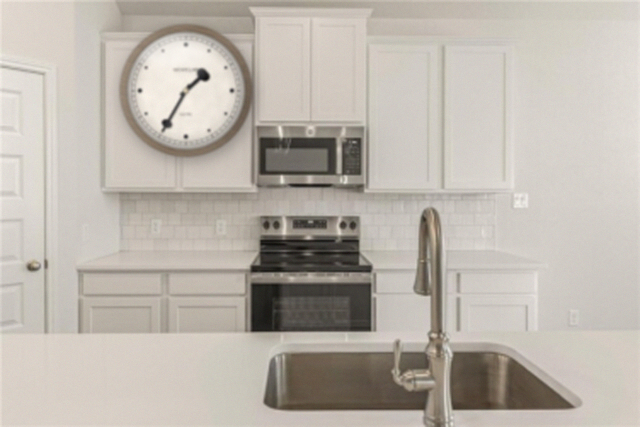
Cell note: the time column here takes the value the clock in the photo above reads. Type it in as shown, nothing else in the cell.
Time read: 1:35
